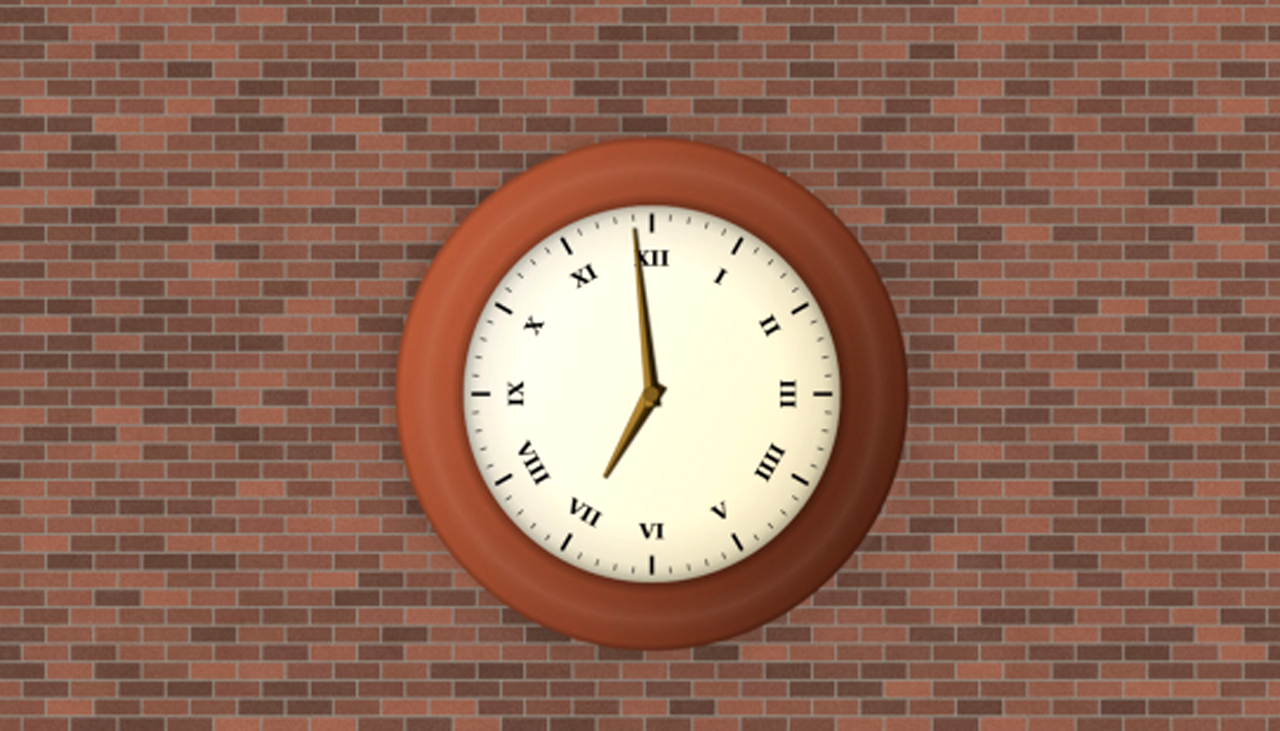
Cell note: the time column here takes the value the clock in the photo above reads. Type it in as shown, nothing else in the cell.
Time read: 6:59
